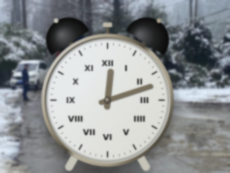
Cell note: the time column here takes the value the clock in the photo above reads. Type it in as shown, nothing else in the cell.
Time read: 12:12
